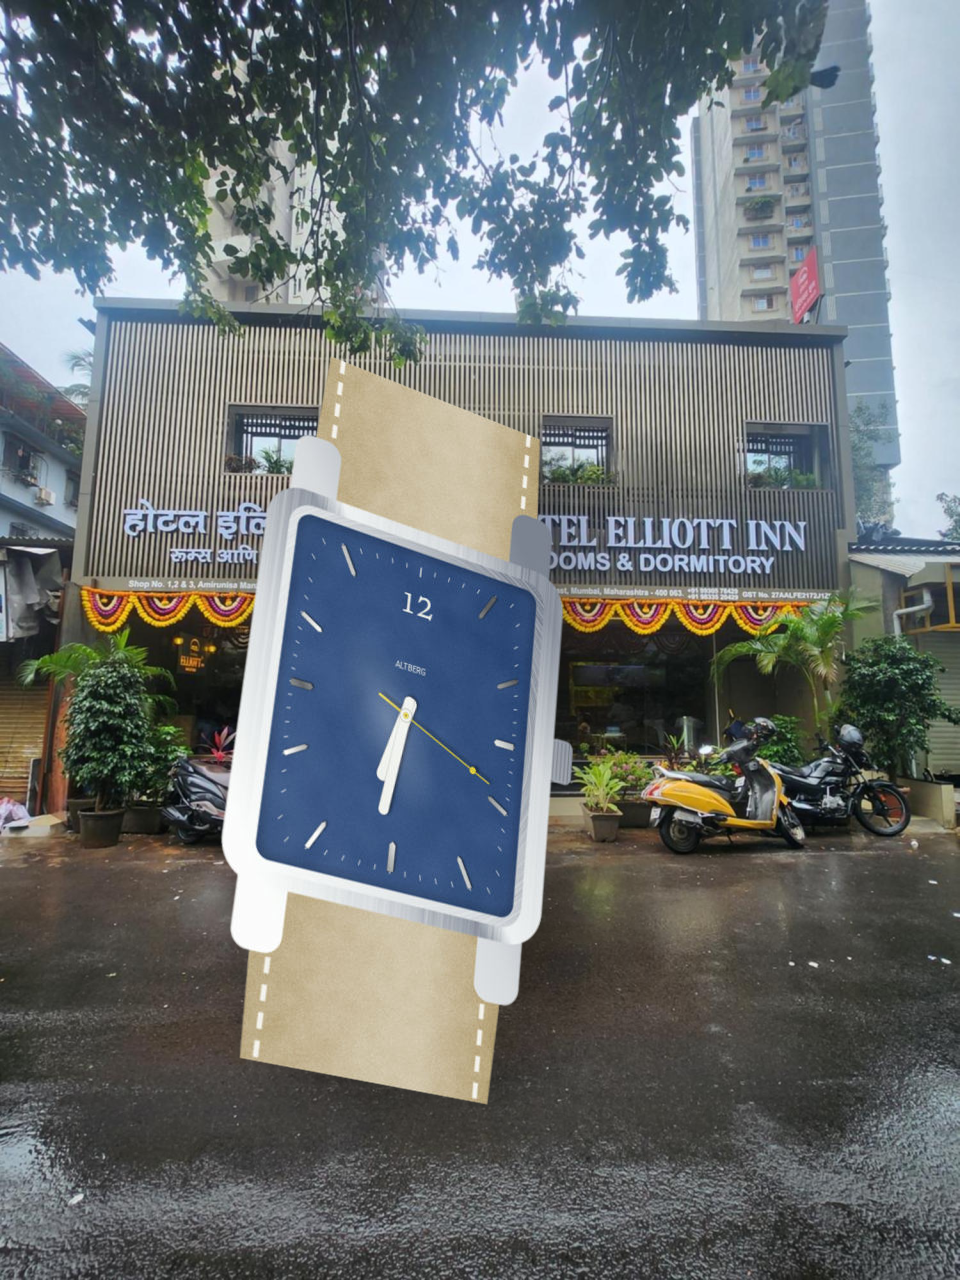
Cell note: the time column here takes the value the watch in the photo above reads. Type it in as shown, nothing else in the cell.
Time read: 6:31:19
